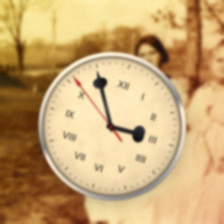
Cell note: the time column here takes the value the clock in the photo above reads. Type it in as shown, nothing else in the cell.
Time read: 2:54:51
